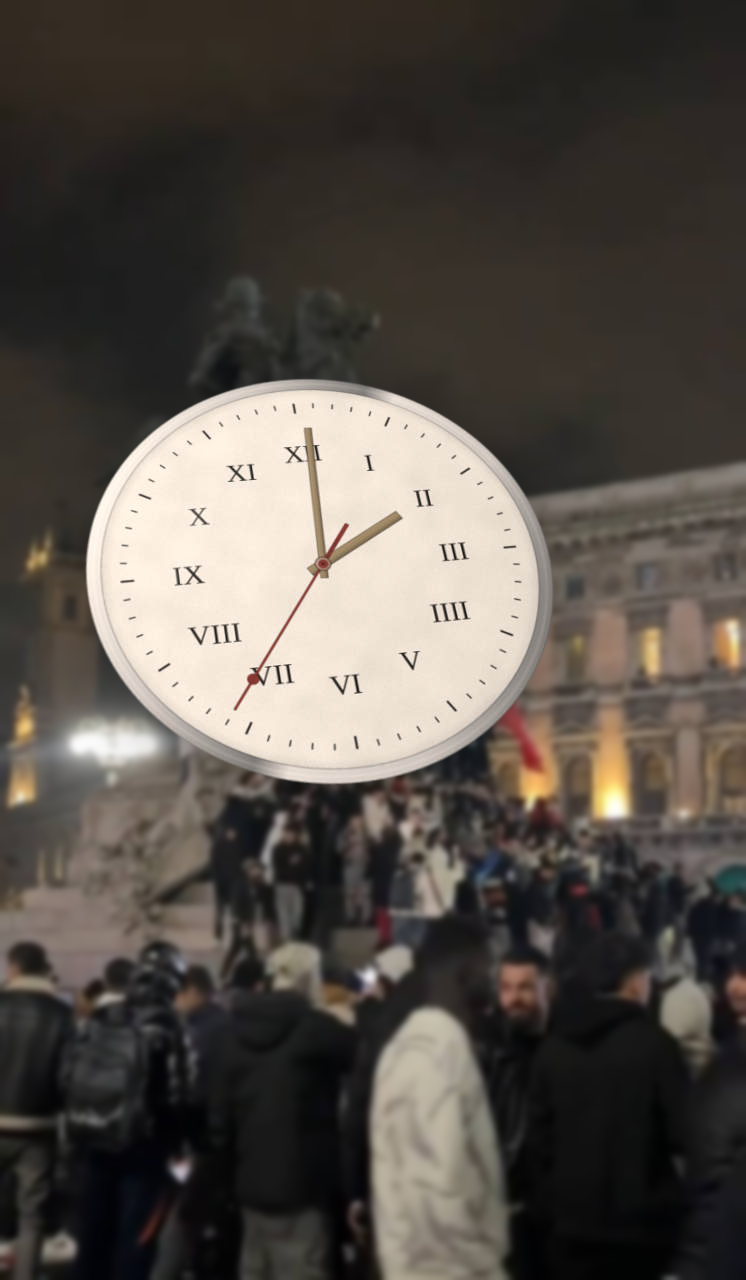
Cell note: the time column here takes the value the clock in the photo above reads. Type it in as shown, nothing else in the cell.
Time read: 2:00:36
